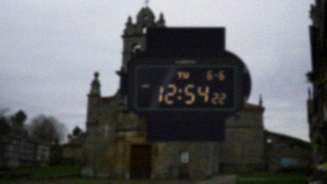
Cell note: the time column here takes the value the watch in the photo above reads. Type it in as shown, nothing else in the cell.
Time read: 12:54
